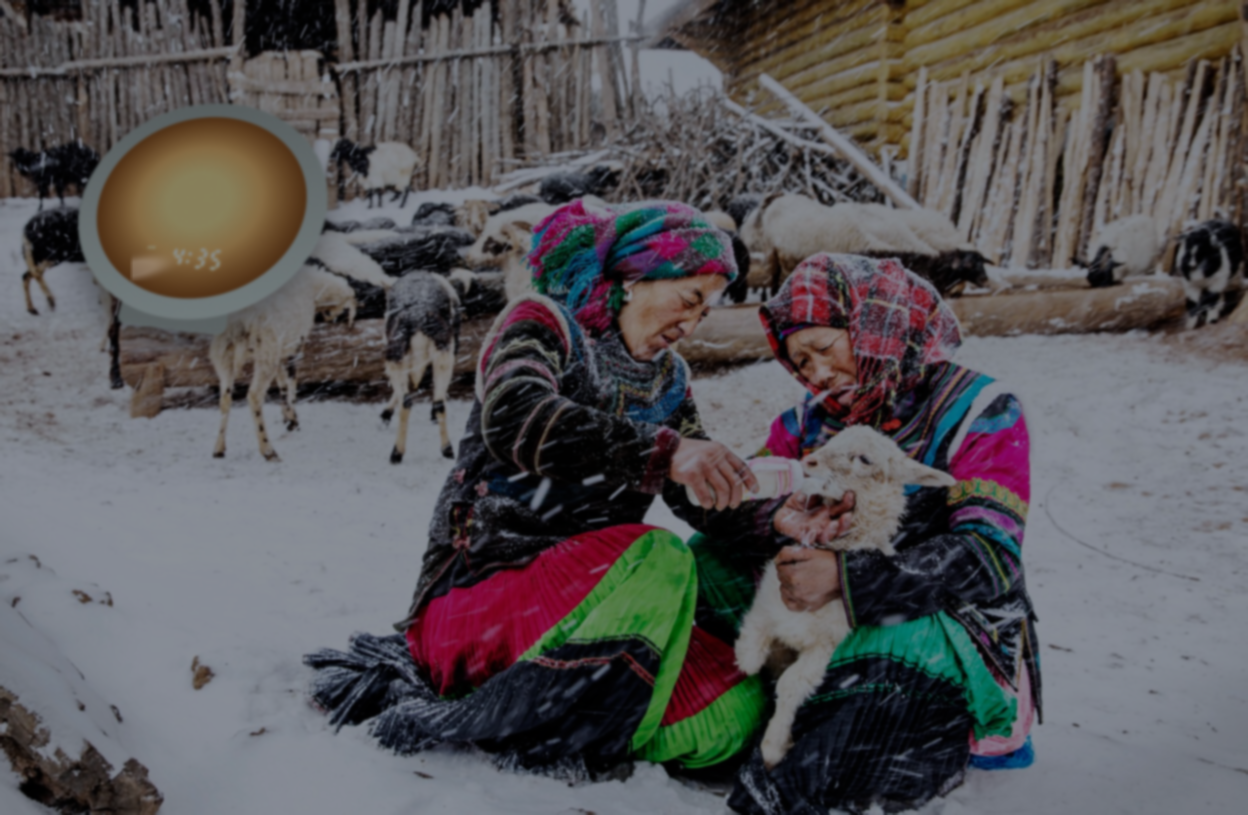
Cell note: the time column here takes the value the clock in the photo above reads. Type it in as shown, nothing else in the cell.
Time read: 4:35
